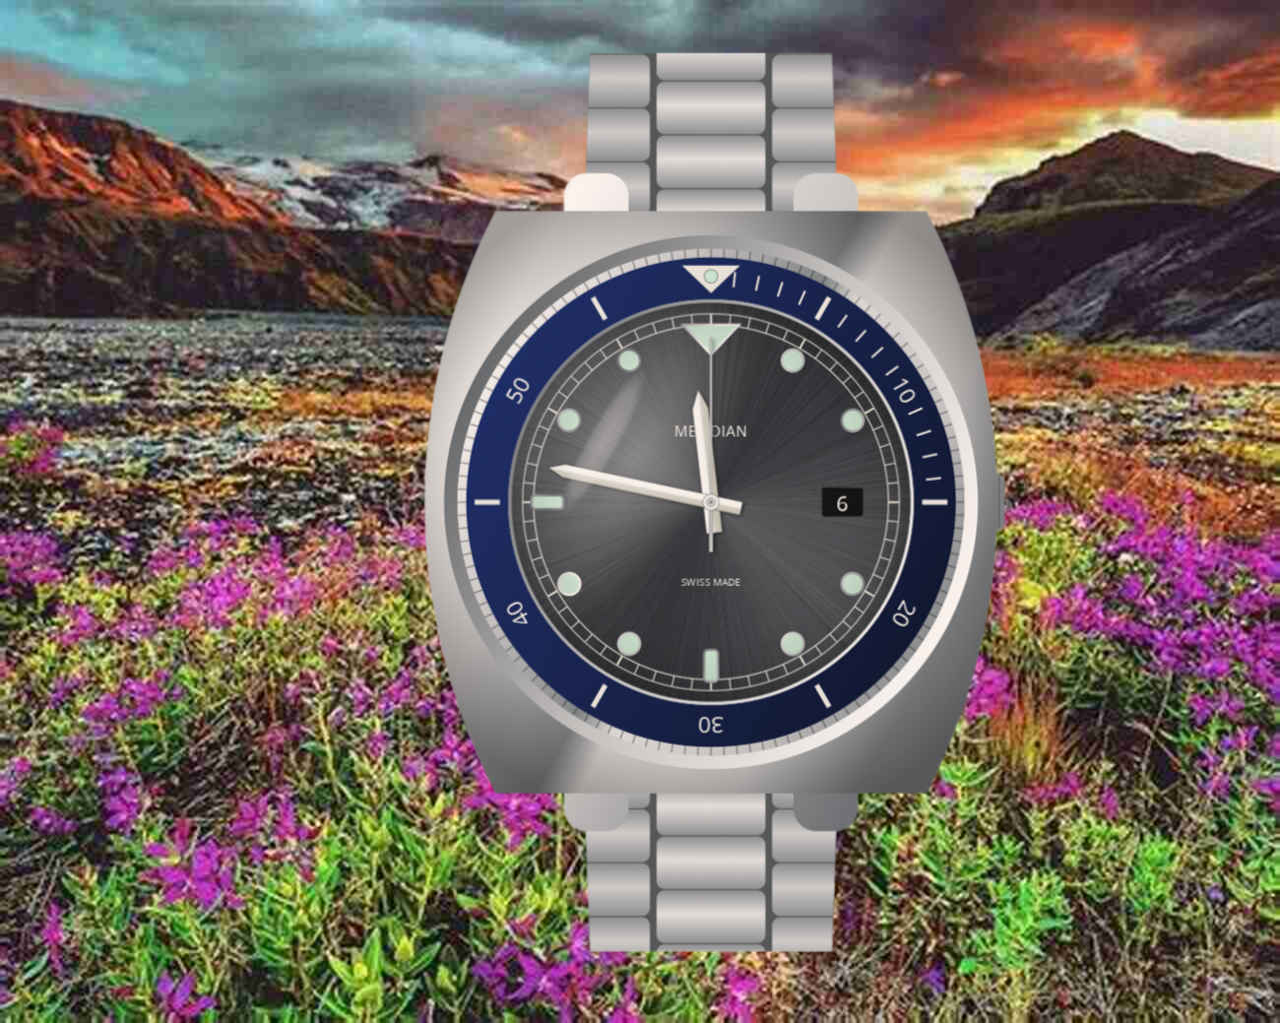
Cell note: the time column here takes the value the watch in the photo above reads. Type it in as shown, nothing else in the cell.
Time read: 11:47:00
